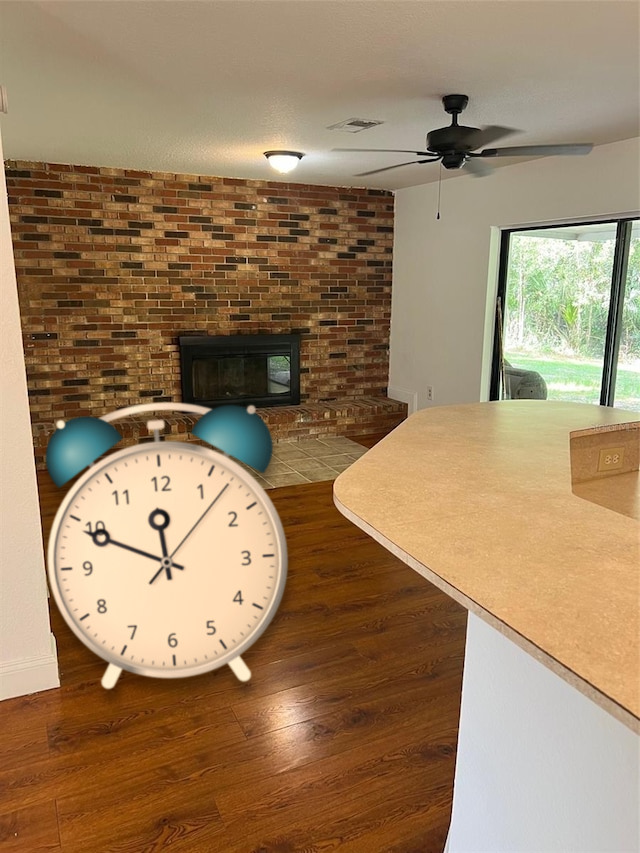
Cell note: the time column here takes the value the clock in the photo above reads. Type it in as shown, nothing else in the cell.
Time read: 11:49:07
